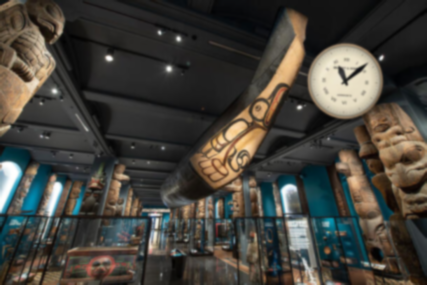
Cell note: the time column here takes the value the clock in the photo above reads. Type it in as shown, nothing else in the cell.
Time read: 11:08
